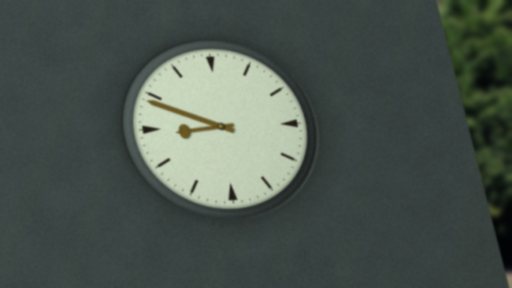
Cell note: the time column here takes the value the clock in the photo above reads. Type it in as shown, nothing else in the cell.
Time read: 8:49
